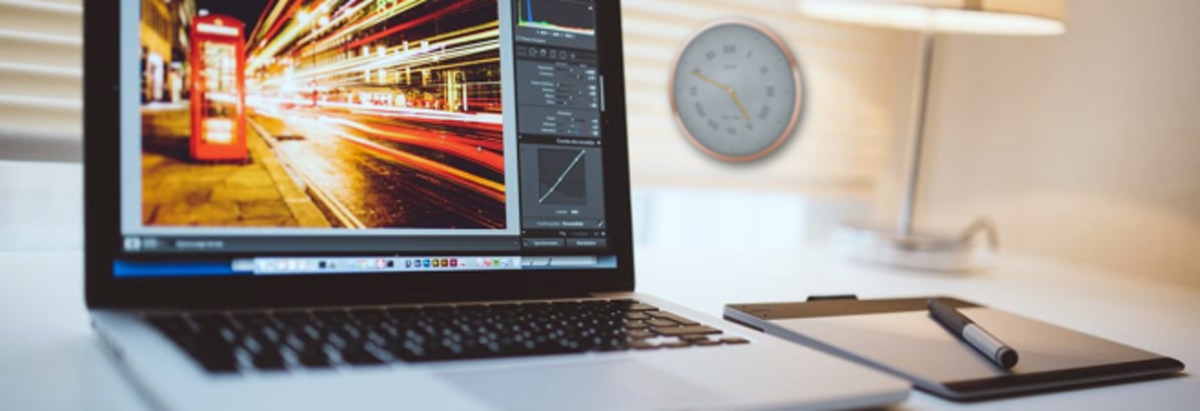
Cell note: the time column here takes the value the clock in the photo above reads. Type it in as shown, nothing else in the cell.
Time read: 4:49
